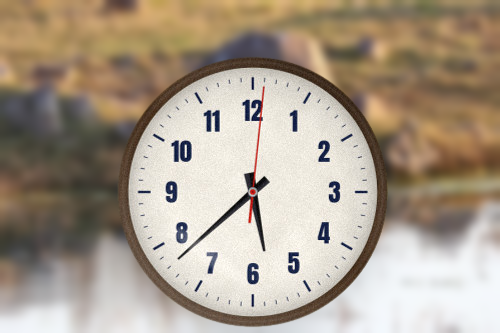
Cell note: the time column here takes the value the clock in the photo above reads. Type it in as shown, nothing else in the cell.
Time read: 5:38:01
